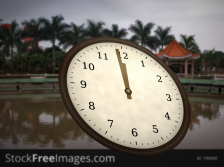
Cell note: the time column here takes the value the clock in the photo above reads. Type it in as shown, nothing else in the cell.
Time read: 11:59
